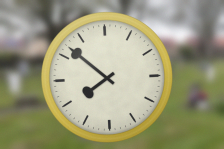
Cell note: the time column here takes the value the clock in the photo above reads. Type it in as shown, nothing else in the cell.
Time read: 7:52
